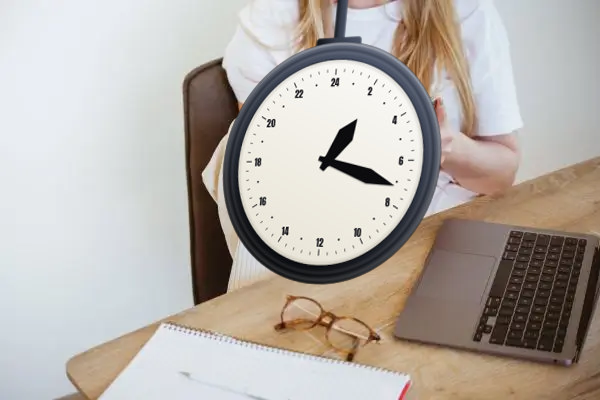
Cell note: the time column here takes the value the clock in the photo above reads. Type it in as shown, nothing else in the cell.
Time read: 2:18
